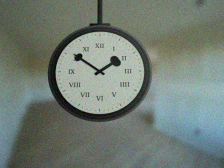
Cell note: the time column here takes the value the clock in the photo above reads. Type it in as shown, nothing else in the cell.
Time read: 1:51
